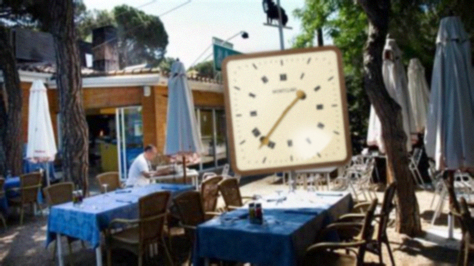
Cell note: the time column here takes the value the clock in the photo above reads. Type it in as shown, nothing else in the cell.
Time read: 1:37
